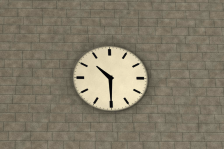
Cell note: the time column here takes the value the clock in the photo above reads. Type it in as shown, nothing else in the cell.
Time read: 10:30
